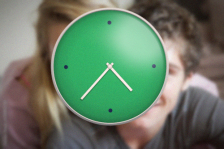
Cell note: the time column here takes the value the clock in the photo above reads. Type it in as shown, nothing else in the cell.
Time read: 4:37
